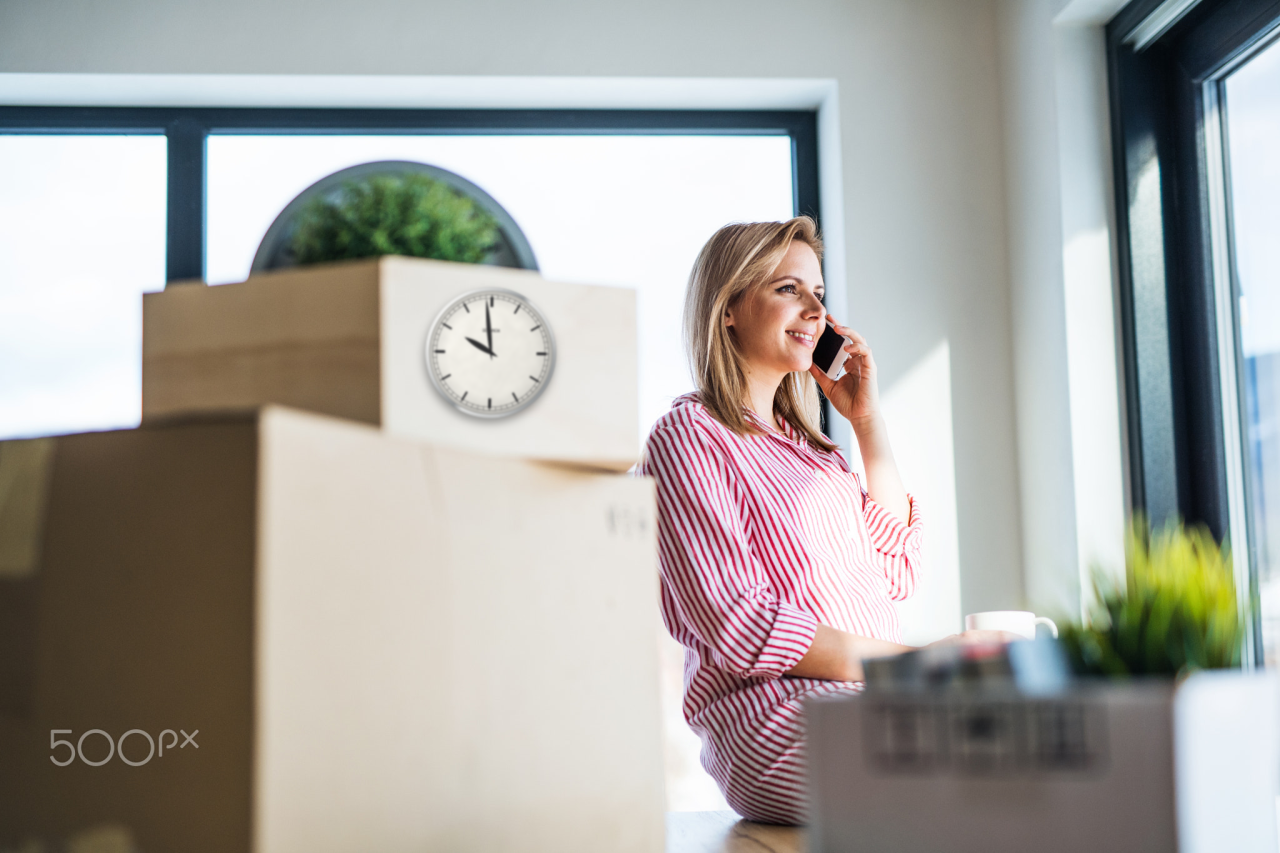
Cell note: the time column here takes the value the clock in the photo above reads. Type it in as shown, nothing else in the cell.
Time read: 9:59
